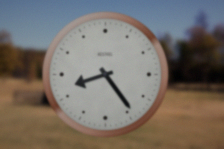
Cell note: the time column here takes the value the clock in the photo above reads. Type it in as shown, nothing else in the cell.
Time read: 8:24
